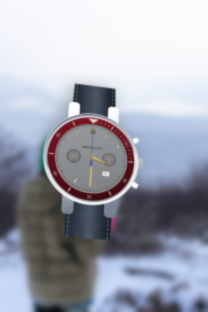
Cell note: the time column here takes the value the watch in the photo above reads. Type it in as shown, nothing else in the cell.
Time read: 3:30
